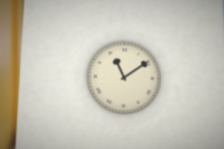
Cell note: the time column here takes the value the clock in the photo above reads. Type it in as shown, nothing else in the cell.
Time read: 11:09
